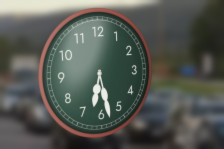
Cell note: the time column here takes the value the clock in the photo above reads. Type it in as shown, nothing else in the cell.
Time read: 6:28
